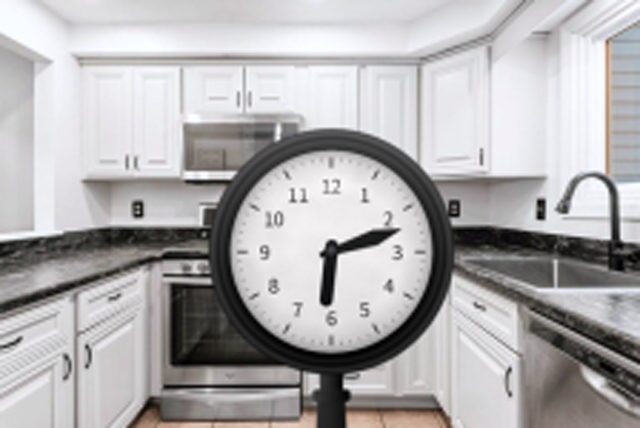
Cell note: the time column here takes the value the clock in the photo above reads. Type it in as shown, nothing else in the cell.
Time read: 6:12
